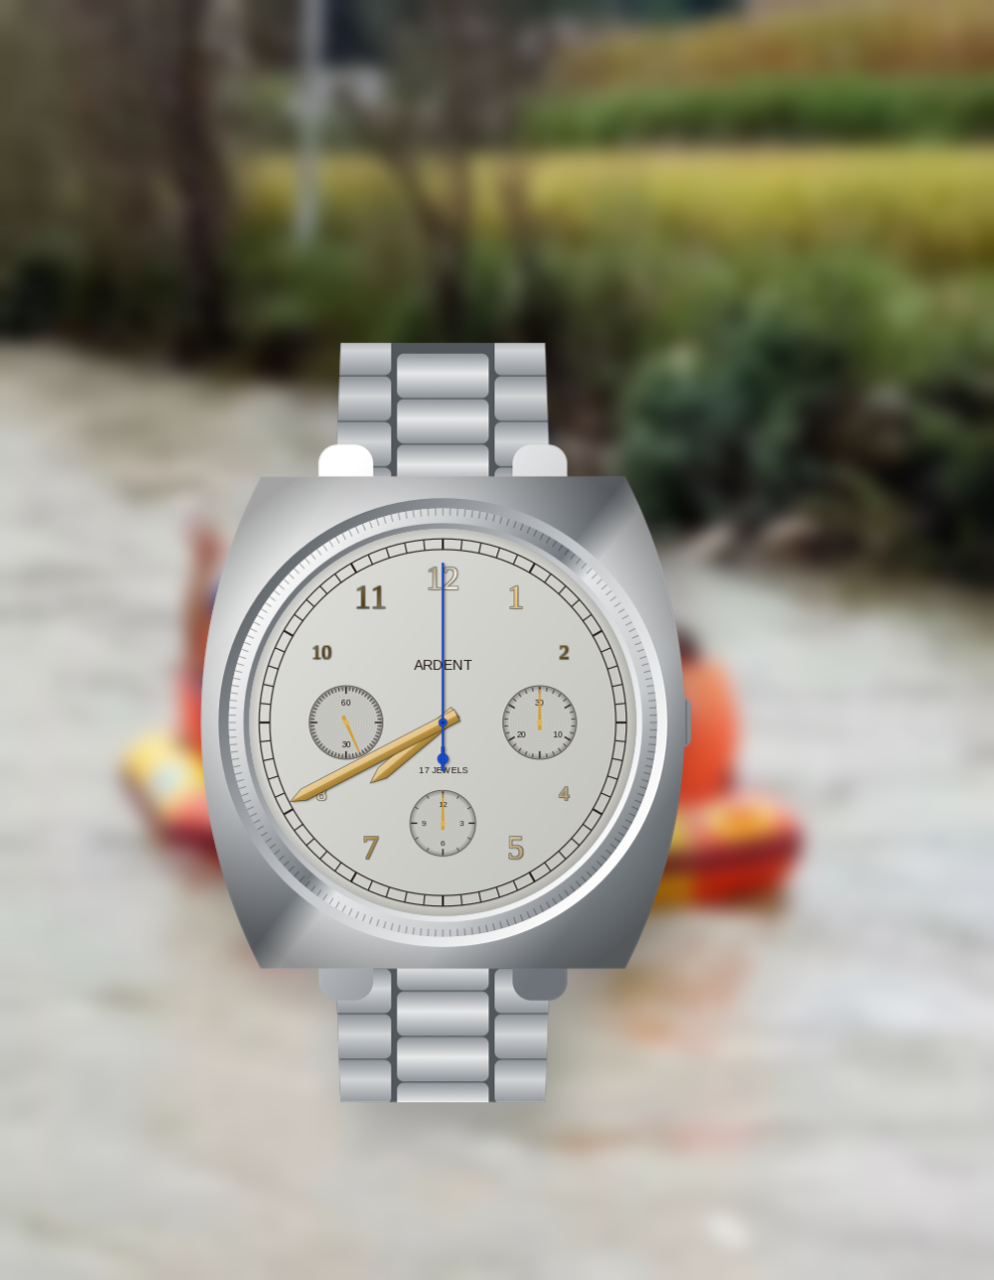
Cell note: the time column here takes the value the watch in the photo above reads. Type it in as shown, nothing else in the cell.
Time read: 7:40:26
